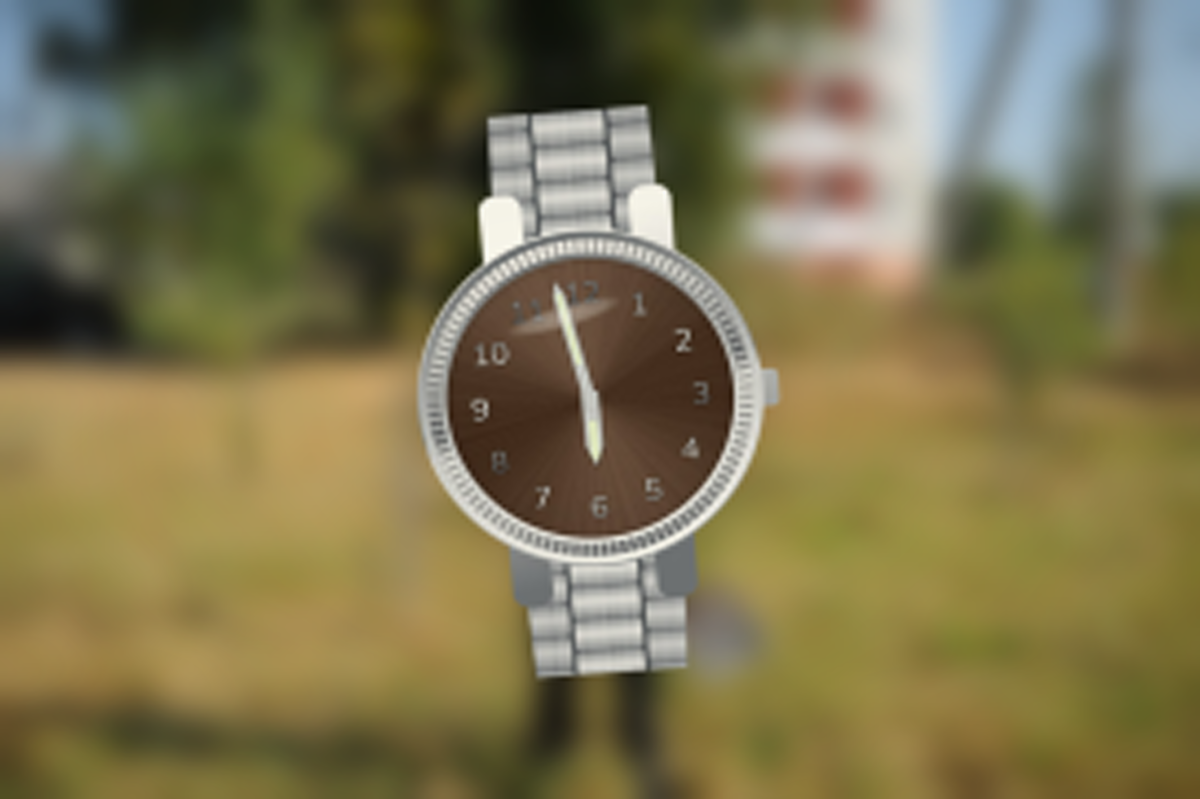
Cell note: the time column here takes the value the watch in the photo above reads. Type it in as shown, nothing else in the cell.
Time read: 5:58
